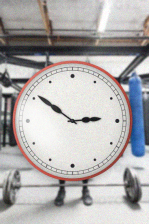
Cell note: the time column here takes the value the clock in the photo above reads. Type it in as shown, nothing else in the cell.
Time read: 2:51
